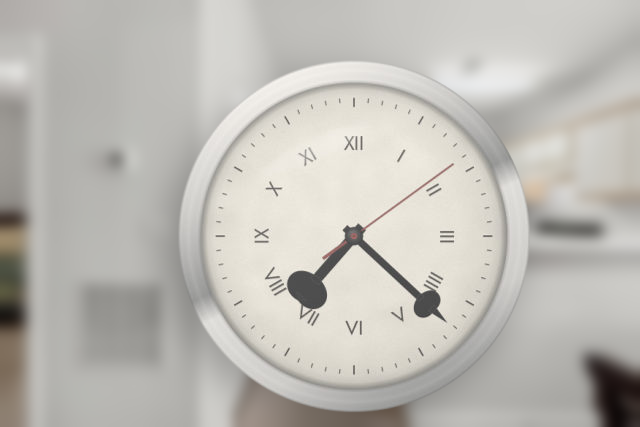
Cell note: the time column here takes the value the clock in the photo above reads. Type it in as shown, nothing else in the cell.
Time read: 7:22:09
